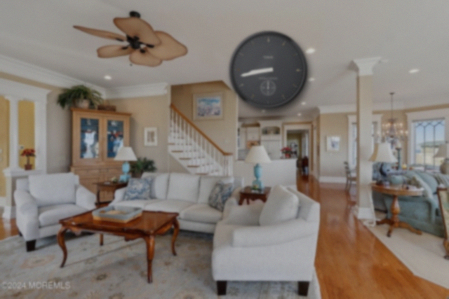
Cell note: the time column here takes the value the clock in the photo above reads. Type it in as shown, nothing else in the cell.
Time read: 8:43
